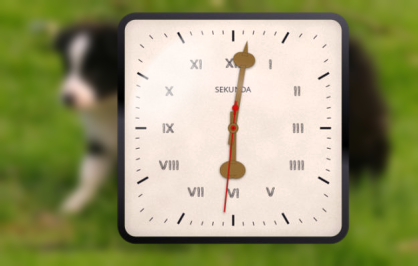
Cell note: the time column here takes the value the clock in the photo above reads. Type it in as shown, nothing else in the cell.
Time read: 6:01:31
